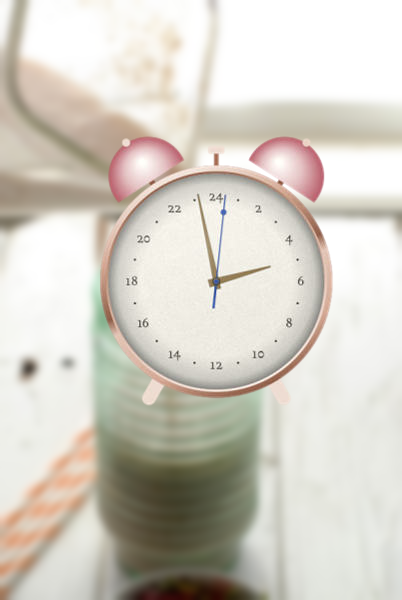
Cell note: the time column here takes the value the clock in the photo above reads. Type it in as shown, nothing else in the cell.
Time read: 4:58:01
